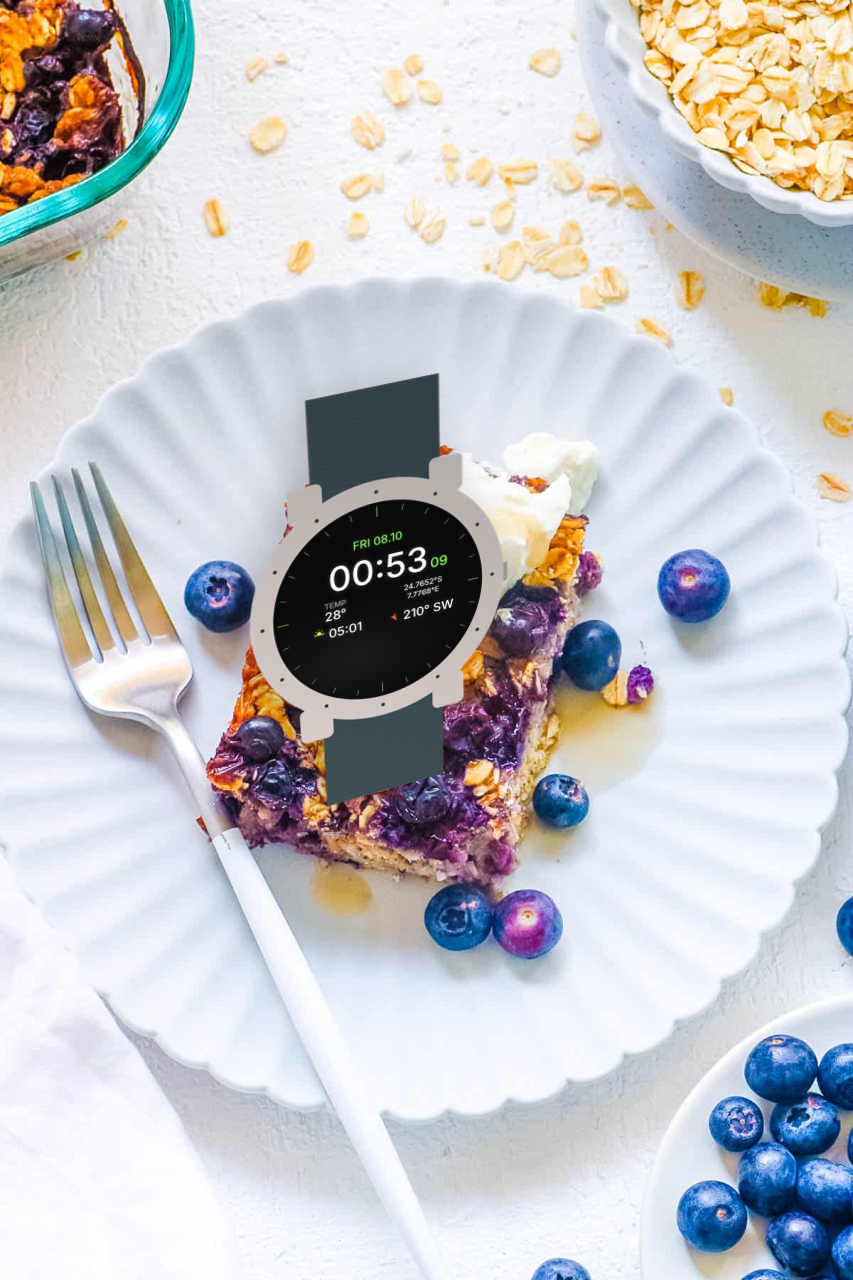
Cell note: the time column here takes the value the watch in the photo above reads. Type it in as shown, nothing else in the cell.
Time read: 0:53:09
